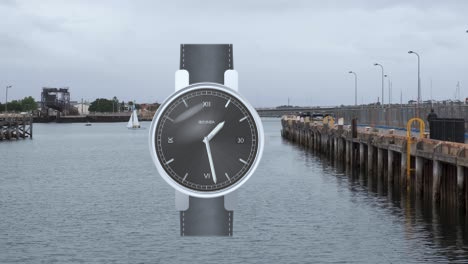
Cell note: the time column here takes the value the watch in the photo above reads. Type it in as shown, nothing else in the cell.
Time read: 1:28
